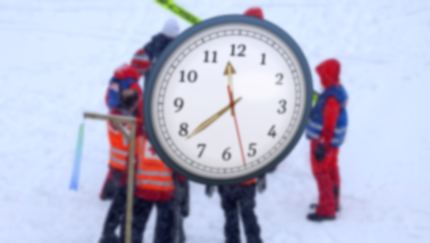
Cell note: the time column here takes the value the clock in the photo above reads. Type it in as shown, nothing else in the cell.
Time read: 11:38:27
